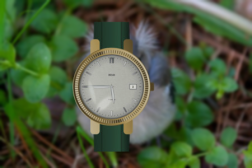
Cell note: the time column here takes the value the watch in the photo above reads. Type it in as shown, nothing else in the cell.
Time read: 5:45
